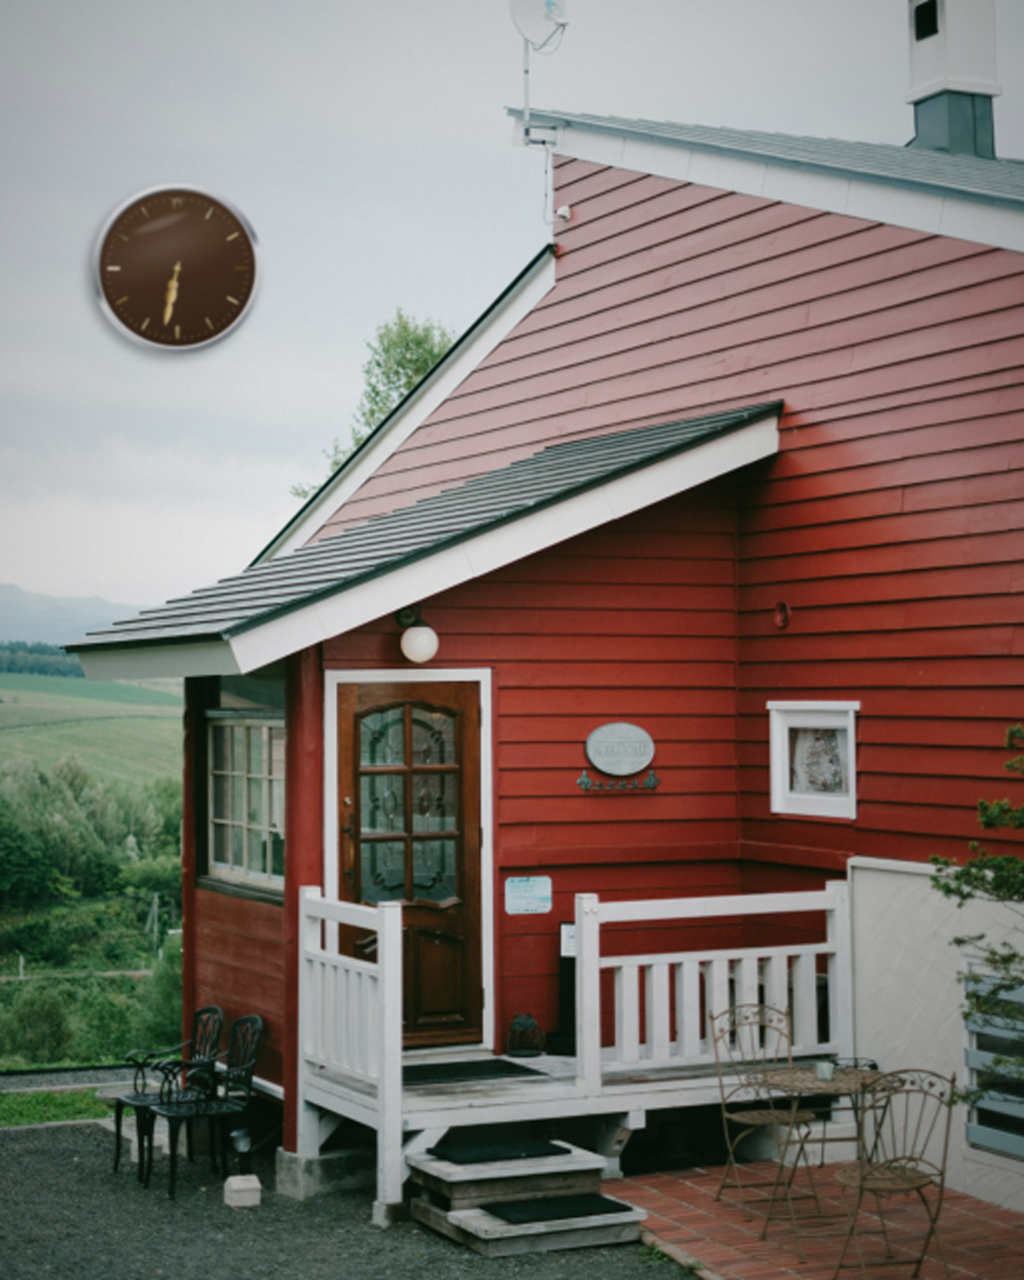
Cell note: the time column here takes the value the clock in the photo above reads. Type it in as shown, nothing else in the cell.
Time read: 6:32
